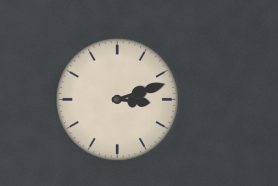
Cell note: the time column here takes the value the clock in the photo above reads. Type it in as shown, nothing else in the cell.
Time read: 3:12
